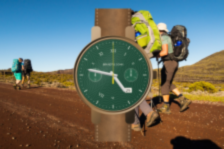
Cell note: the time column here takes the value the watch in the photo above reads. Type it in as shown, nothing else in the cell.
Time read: 4:47
